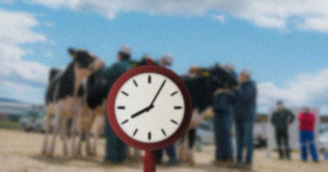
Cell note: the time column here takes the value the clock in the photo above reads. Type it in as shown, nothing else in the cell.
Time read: 8:05
